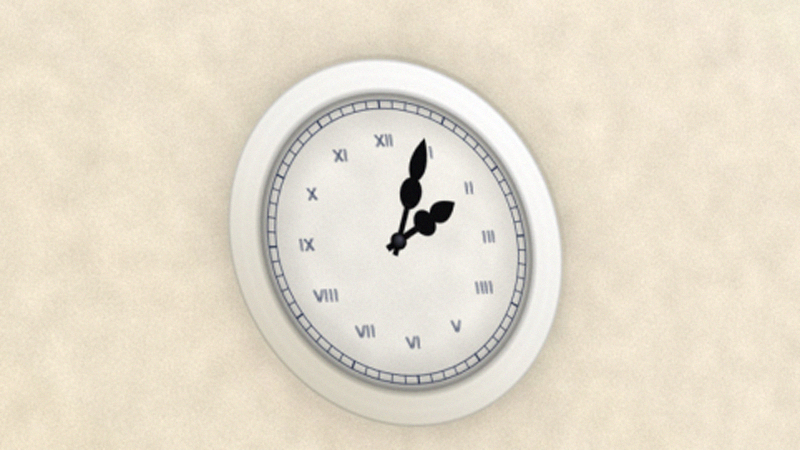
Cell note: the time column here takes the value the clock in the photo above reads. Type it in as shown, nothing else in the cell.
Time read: 2:04
